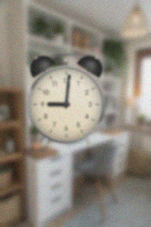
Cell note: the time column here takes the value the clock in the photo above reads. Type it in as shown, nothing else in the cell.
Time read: 9:01
